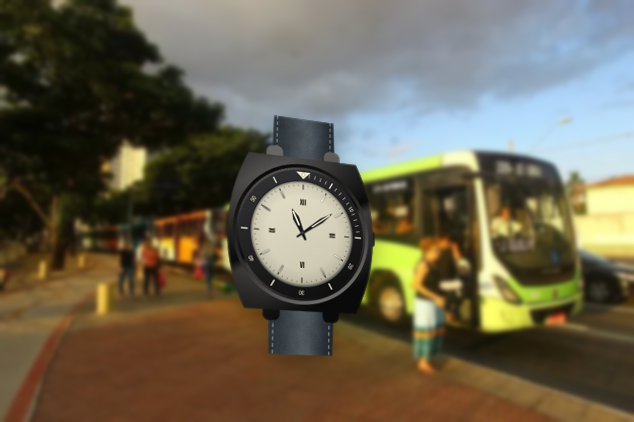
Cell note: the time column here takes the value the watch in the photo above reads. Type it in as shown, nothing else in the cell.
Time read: 11:09
